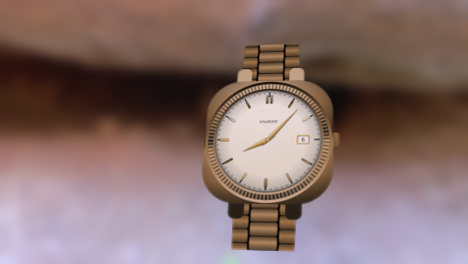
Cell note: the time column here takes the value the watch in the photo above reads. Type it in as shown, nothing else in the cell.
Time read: 8:07
